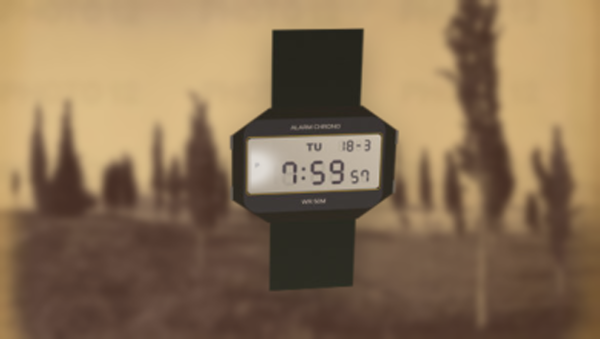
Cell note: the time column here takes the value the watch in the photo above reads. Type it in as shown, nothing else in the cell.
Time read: 7:59:57
